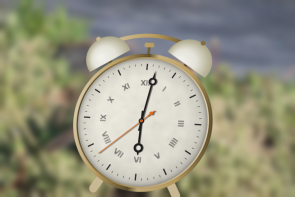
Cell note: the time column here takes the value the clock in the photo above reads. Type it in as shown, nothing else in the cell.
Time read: 6:01:38
